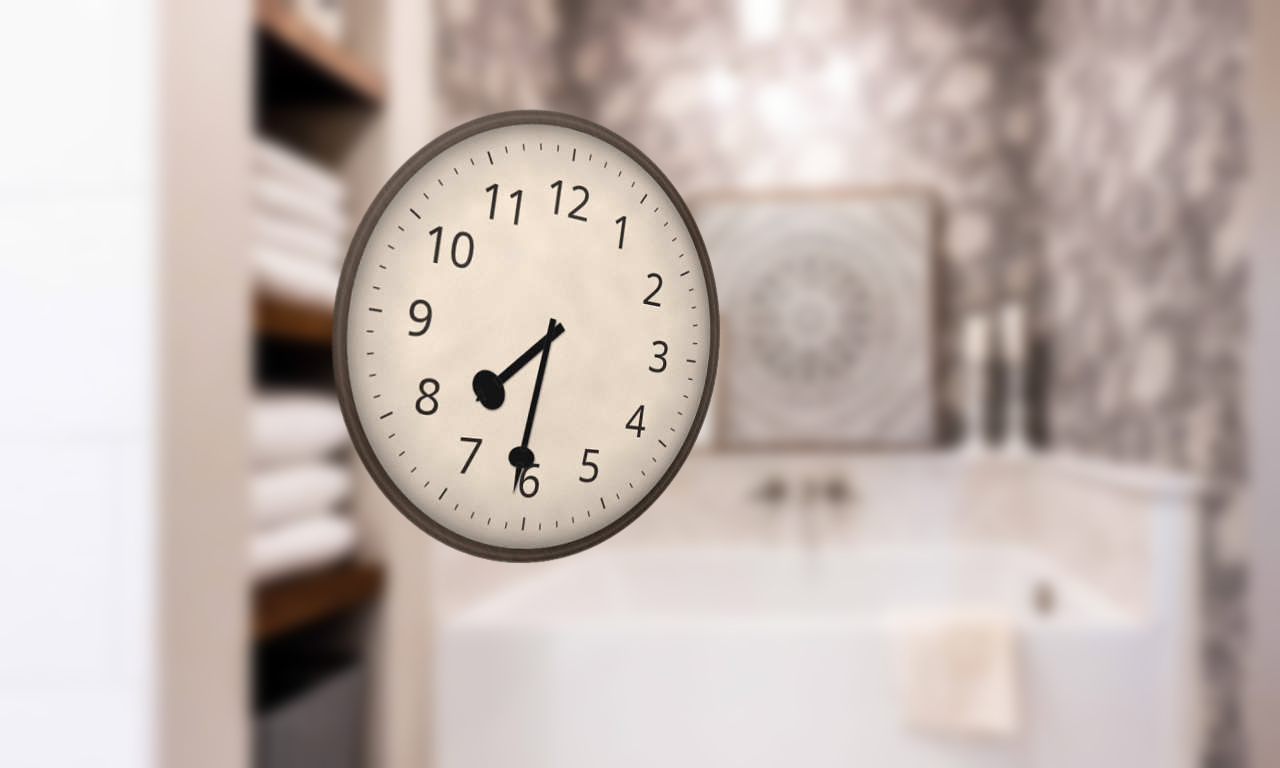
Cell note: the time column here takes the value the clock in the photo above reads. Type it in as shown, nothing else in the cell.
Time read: 7:31
